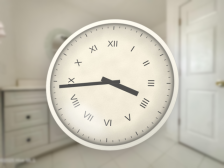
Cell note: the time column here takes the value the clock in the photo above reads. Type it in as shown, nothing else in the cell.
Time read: 3:44
